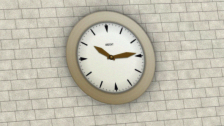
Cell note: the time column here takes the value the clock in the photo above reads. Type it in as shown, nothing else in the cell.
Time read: 10:14
